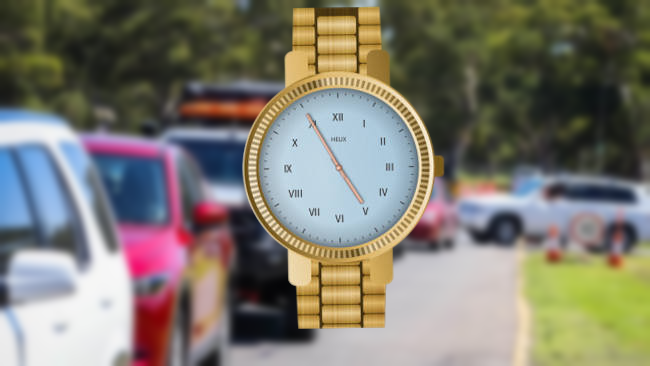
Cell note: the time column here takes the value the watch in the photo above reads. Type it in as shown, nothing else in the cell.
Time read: 4:55
